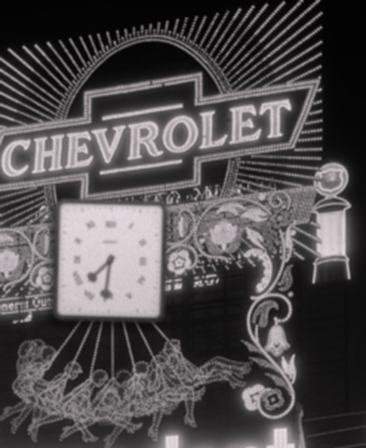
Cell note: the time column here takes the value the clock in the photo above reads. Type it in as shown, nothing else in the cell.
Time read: 7:31
